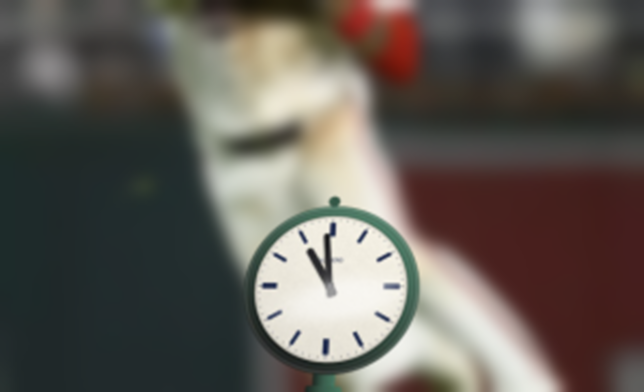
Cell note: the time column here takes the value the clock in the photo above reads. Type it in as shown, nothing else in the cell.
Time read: 10:59
